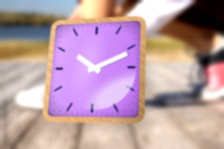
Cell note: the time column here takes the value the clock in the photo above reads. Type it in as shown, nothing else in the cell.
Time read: 10:11
